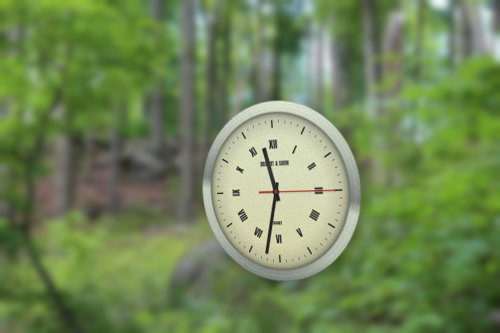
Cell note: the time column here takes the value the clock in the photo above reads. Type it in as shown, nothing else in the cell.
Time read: 11:32:15
